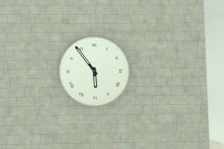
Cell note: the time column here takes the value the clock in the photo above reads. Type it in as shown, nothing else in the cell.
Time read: 5:54
